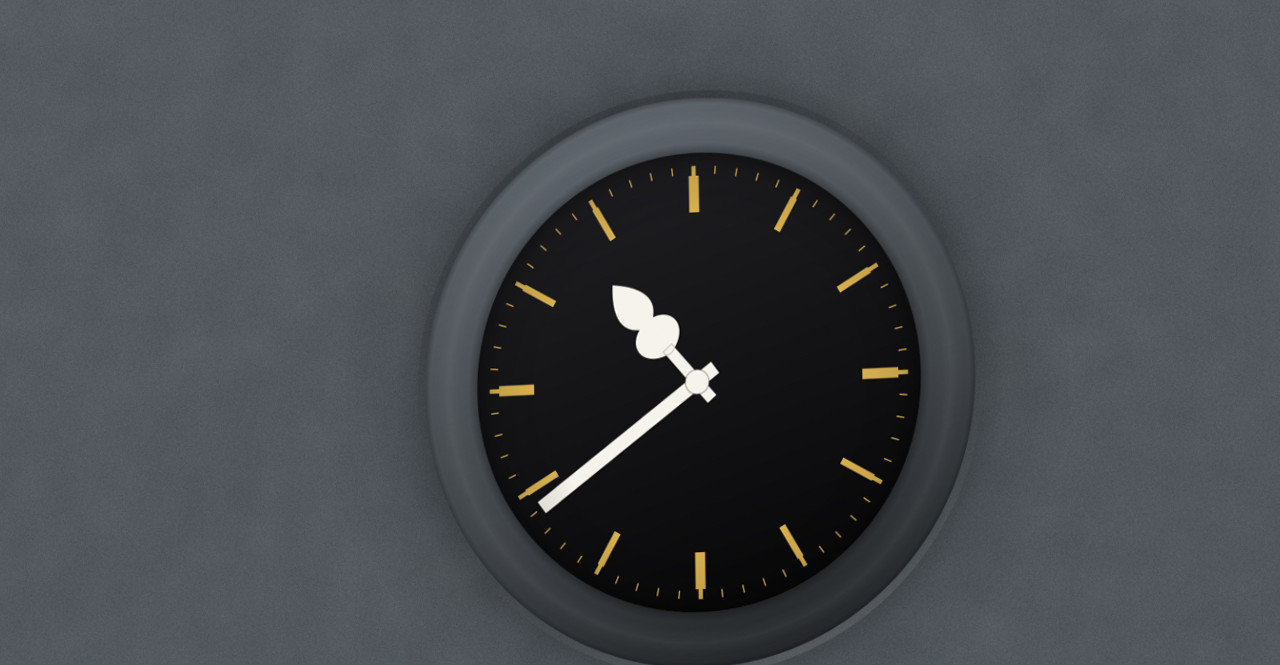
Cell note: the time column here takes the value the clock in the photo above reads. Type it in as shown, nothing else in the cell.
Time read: 10:39
